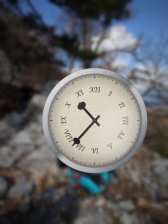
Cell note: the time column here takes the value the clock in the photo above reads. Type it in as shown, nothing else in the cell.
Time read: 10:37
